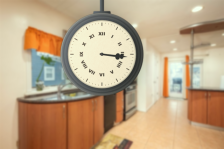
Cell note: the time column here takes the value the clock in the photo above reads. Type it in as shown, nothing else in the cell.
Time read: 3:16
